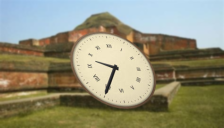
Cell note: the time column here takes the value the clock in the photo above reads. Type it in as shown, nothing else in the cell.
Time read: 9:35
